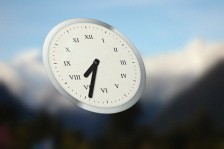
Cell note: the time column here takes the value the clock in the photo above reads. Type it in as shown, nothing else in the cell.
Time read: 7:34
